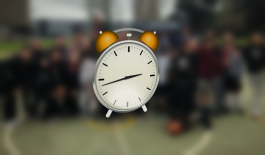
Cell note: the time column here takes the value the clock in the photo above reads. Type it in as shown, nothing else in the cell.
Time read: 2:43
